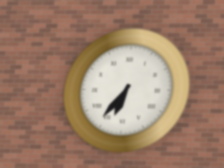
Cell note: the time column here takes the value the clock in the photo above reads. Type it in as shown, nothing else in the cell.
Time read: 6:36
